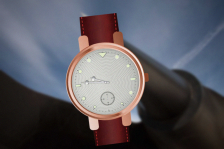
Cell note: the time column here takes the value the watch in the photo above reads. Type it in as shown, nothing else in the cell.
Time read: 9:46
